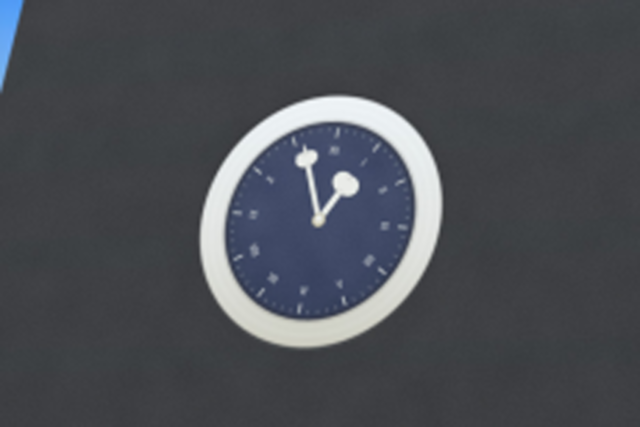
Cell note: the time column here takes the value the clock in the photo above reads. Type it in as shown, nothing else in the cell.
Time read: 12:56
